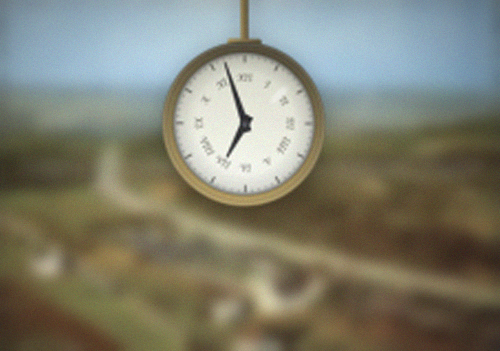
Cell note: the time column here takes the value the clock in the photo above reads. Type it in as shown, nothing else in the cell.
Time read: 6:57
